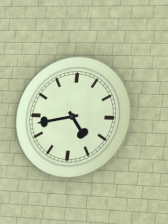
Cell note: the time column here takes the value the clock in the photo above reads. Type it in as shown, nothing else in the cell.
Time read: 4:43
